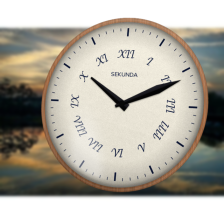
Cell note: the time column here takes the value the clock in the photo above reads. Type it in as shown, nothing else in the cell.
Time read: 10:11
